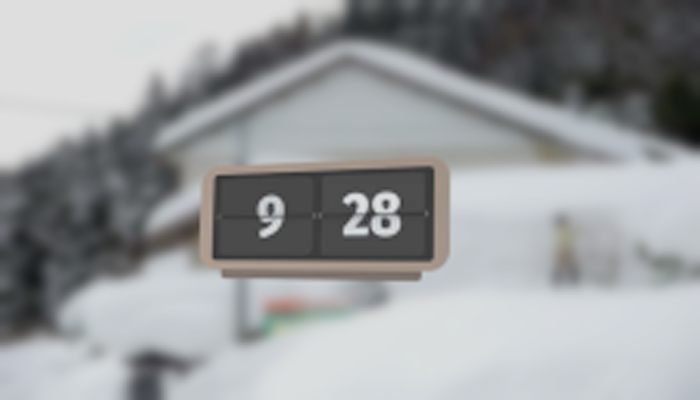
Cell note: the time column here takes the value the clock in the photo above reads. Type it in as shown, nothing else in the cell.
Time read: 9:28
